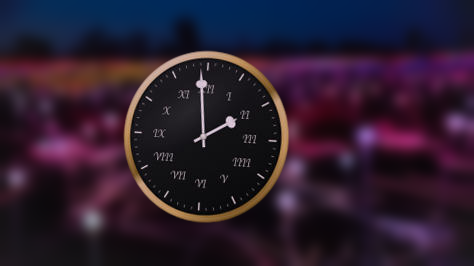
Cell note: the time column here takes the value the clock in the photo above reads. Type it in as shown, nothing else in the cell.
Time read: 1:59
